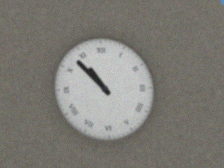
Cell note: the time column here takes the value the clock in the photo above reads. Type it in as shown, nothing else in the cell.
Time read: 10:53
